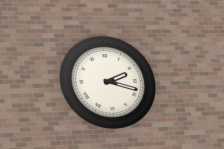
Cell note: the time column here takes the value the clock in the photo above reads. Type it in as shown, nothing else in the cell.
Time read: 2:18
